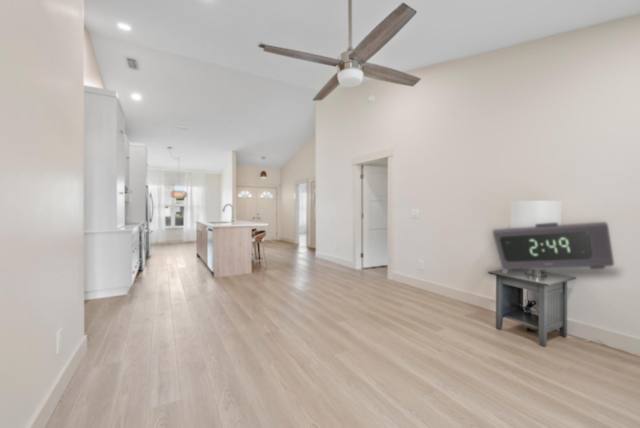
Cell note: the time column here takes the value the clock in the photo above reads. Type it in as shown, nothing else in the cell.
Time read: 2:49
